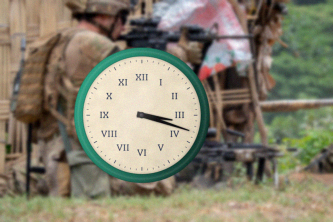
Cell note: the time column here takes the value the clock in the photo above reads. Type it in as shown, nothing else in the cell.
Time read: 3:18
